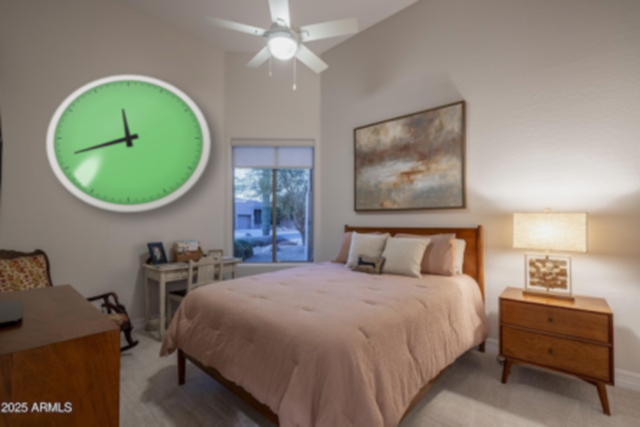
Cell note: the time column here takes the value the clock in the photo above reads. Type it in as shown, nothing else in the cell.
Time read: 11:42
